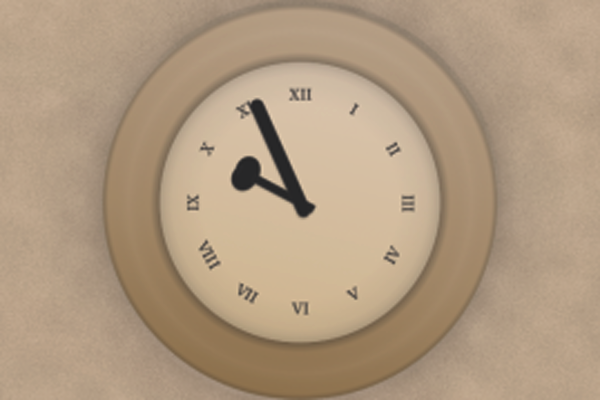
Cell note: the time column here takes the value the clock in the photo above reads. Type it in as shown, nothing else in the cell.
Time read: 9:56
